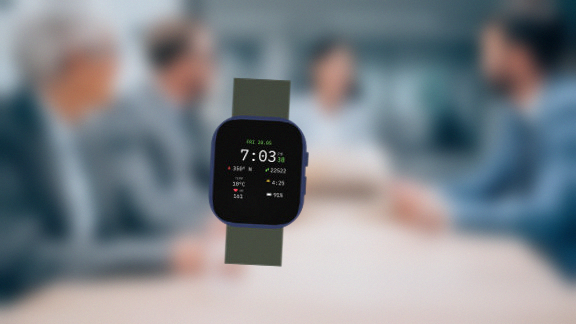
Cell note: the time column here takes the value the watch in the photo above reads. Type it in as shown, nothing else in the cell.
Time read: 7:03
